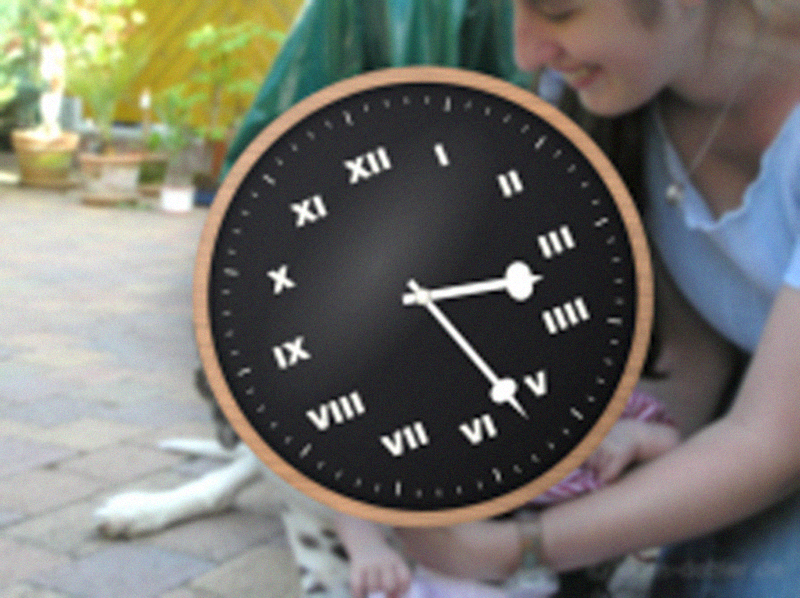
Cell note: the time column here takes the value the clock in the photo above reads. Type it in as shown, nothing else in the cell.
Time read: 3:27
